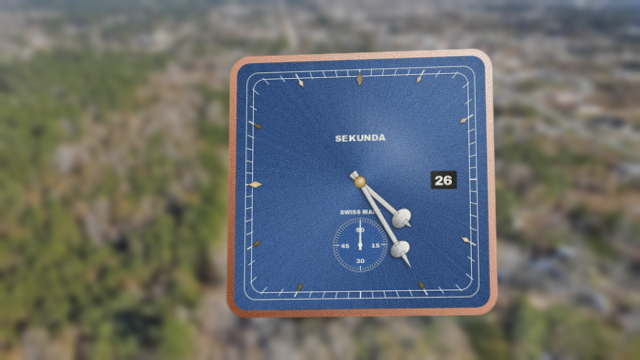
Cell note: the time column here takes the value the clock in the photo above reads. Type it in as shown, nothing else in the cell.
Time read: 4:25
